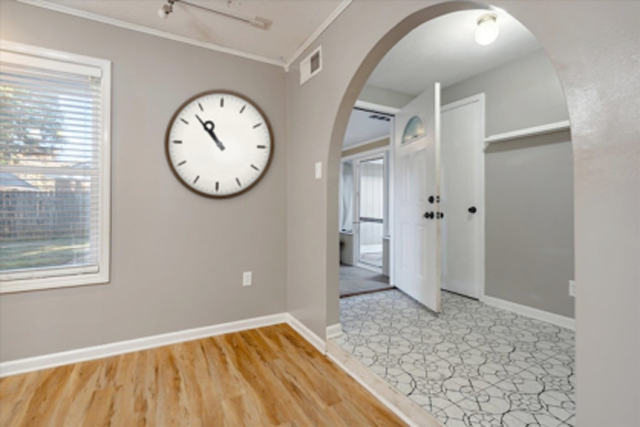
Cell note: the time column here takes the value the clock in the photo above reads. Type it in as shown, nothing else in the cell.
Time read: 10:53
